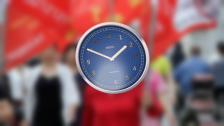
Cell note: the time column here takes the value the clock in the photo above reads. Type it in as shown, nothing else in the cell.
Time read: 1:50
